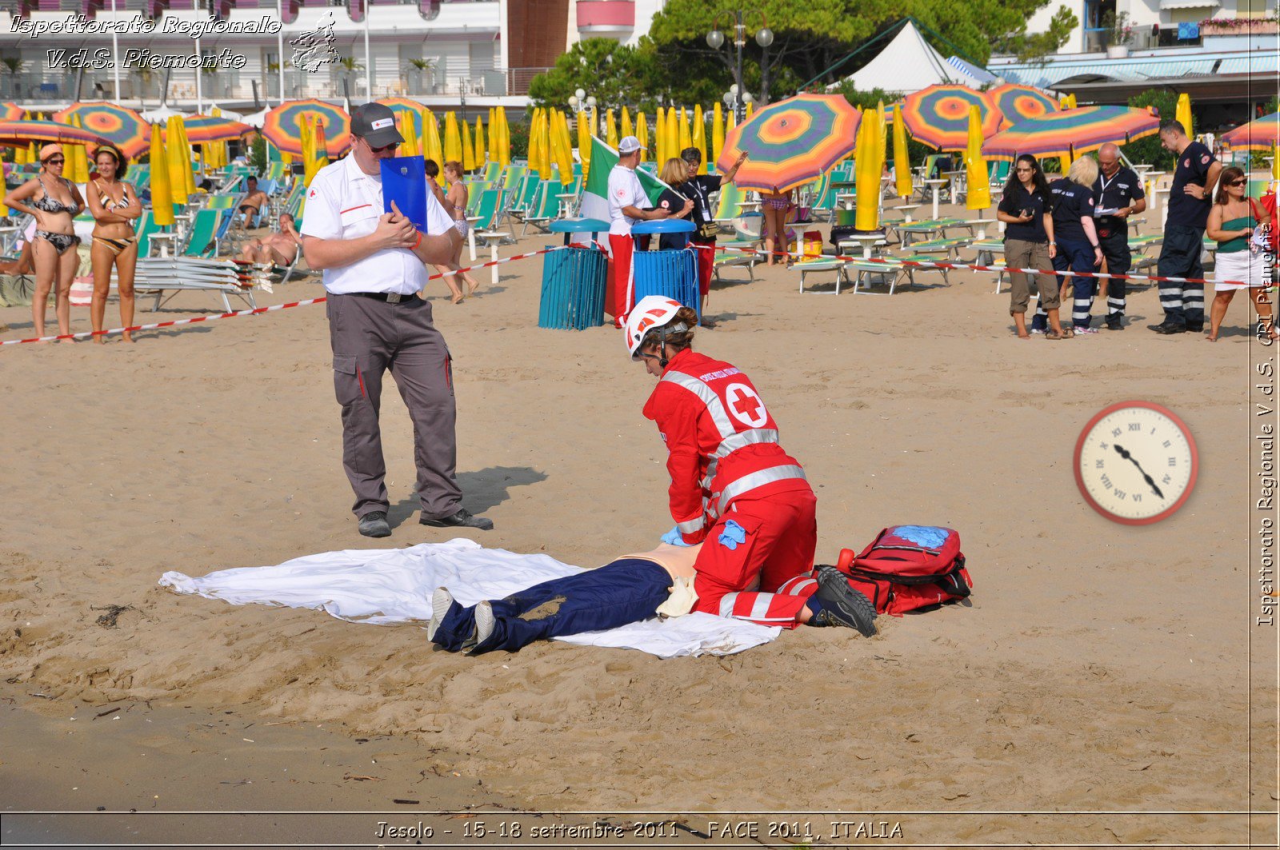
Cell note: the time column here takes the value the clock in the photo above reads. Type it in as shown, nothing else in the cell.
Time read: 10:24
